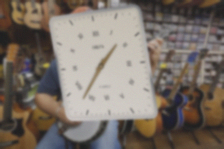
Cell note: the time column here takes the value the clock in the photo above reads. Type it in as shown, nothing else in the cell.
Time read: 1:37
